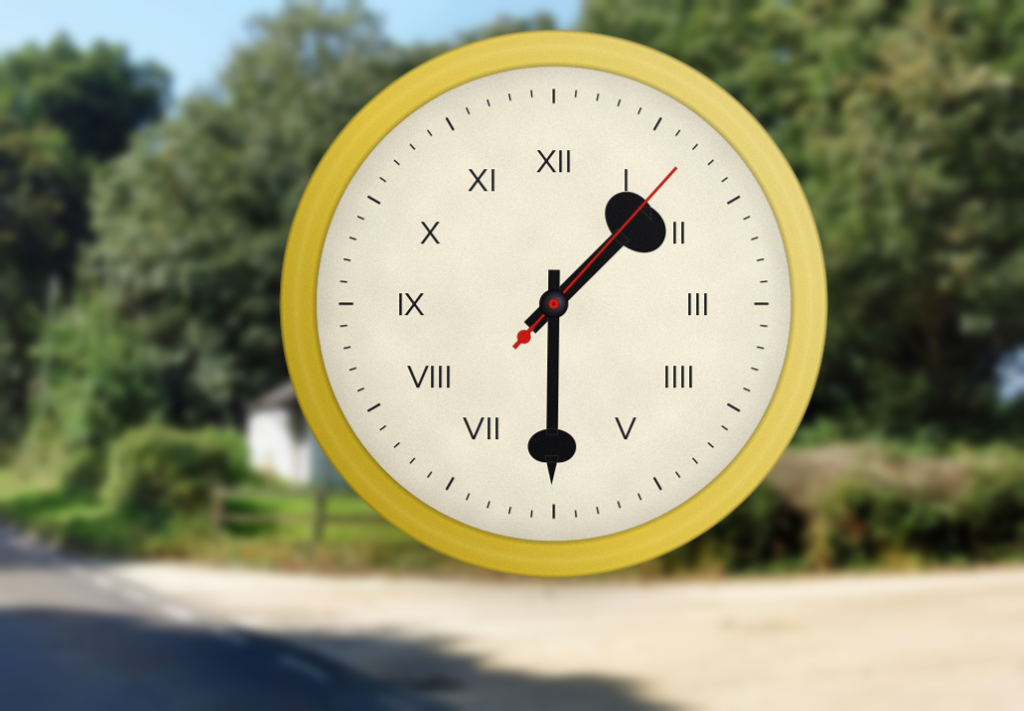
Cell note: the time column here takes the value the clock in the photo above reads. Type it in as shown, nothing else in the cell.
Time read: 1:30:07
